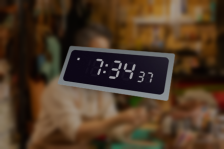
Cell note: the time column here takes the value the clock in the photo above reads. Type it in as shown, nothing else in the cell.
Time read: 7:34:37
